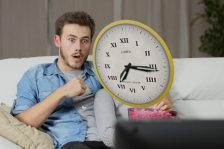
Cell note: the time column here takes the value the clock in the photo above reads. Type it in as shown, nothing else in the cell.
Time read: 7:16
